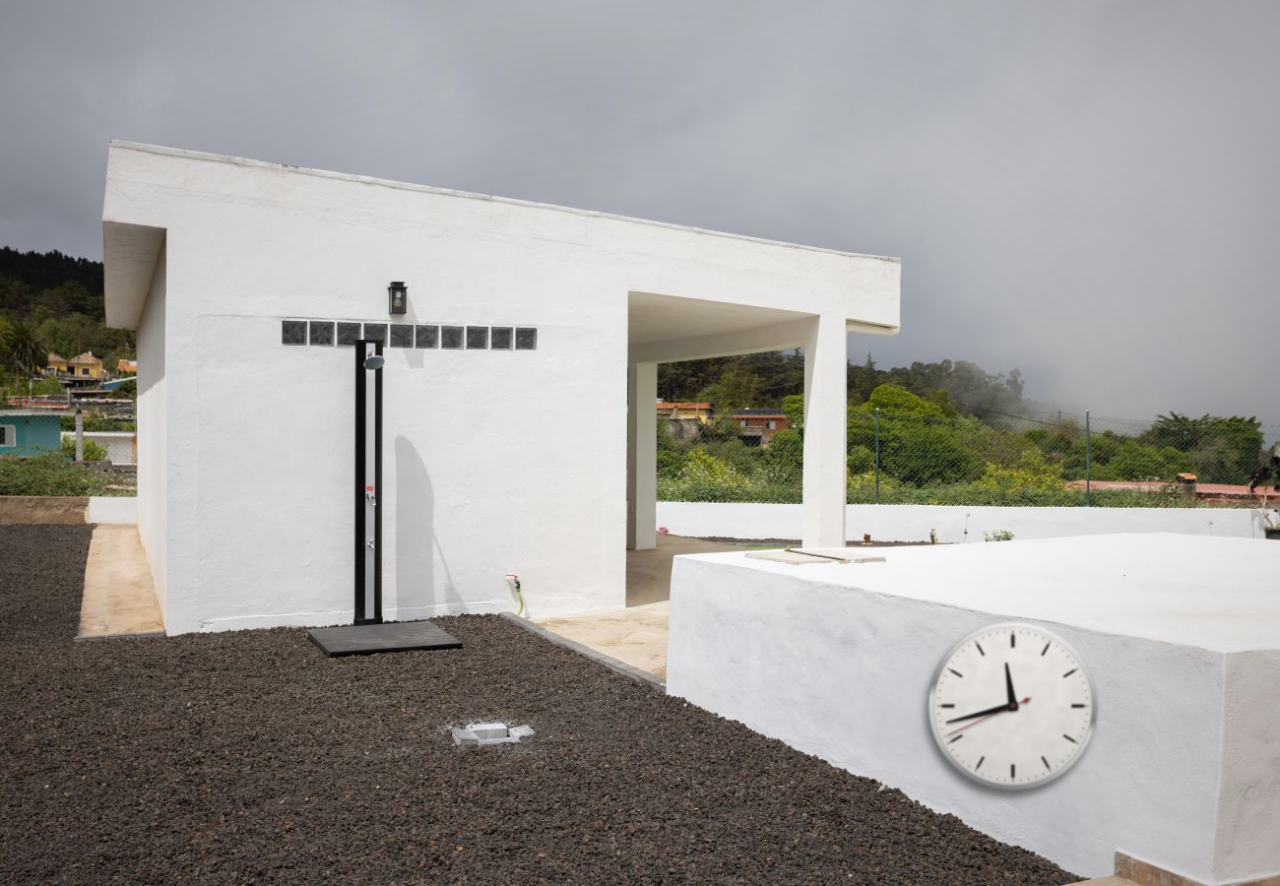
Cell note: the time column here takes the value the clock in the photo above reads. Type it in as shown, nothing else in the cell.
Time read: 11:42:41
